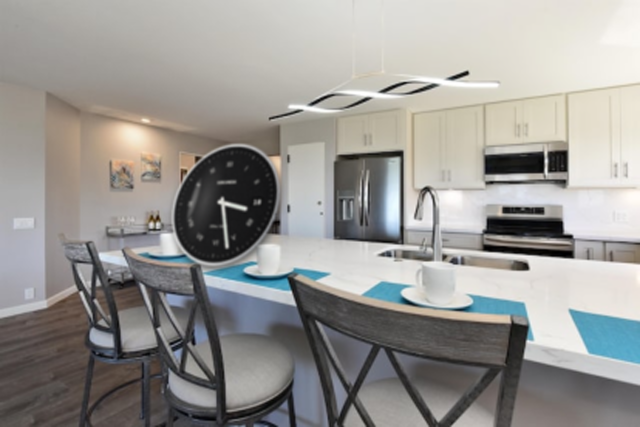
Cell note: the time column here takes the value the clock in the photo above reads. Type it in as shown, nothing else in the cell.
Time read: 3:27
